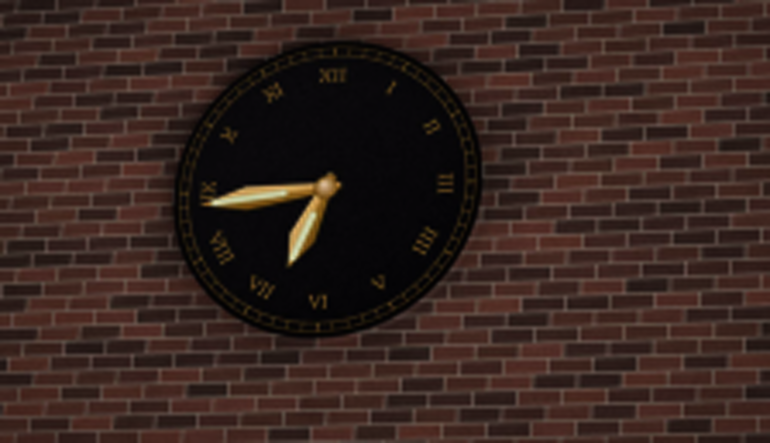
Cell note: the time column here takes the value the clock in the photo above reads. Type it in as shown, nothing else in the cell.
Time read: 6:44
